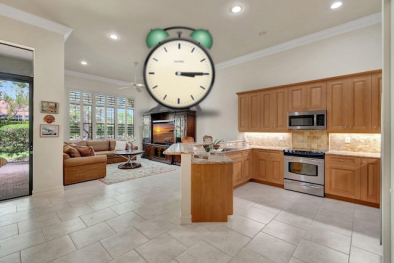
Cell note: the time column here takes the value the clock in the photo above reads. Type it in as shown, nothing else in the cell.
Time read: 3:15
